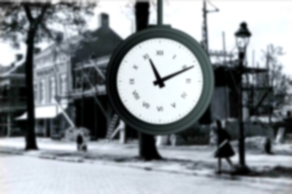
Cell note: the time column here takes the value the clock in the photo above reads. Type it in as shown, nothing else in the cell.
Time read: 11:11
